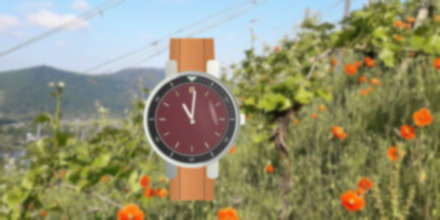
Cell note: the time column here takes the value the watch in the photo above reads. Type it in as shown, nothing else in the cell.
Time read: 11:01
